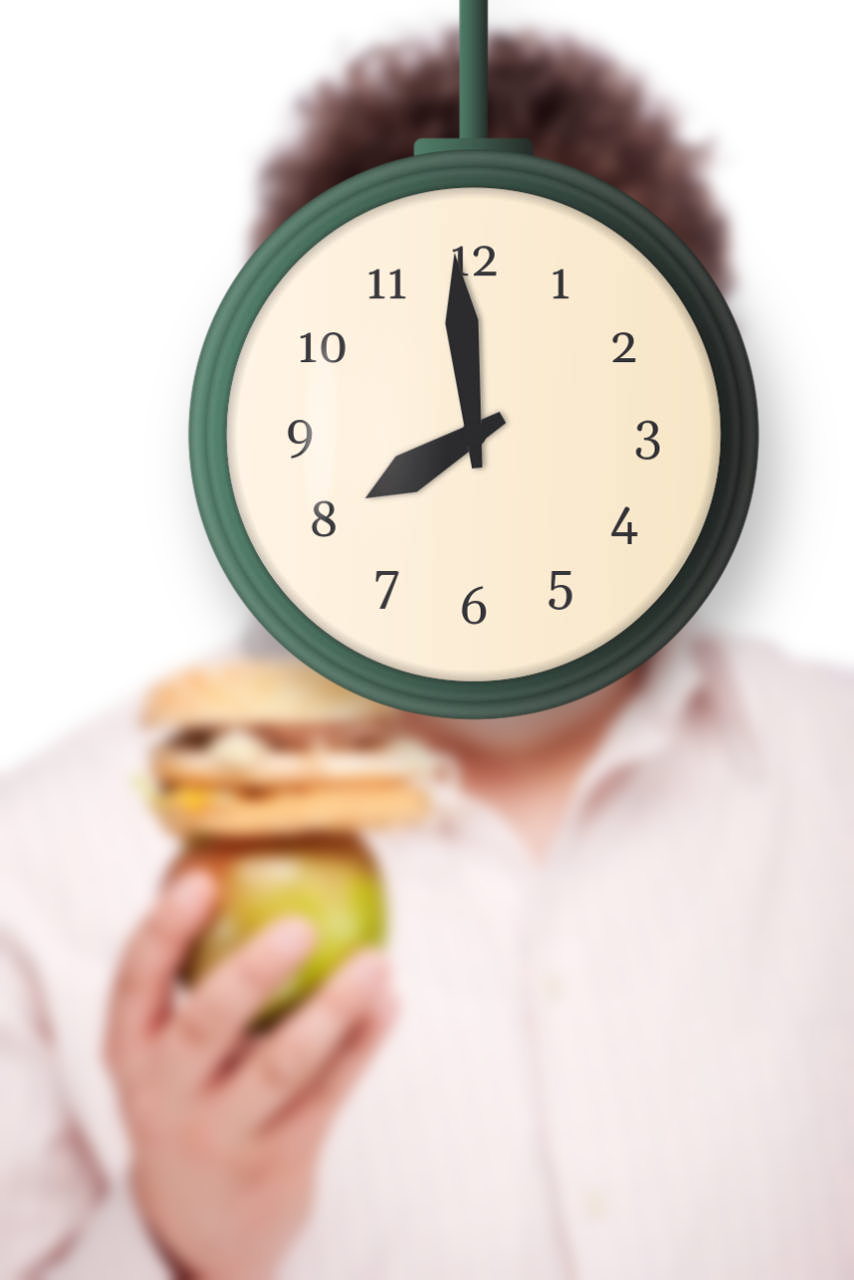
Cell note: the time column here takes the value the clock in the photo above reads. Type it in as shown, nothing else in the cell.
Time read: 7:59
